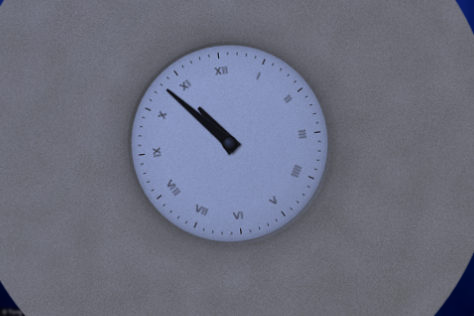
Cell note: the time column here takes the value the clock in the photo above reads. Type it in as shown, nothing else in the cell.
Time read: 10:53
